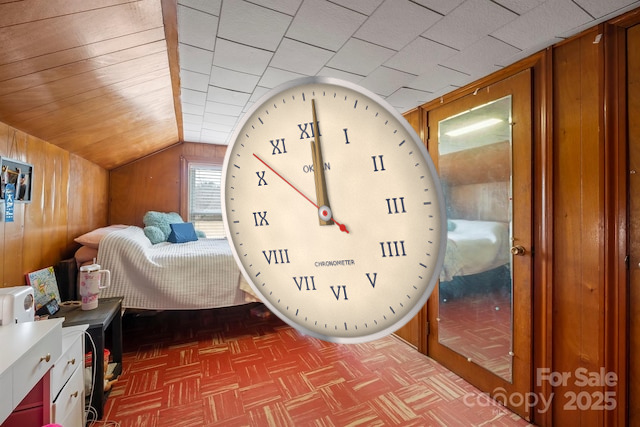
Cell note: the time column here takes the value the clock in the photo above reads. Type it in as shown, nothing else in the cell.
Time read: 12:00:52
